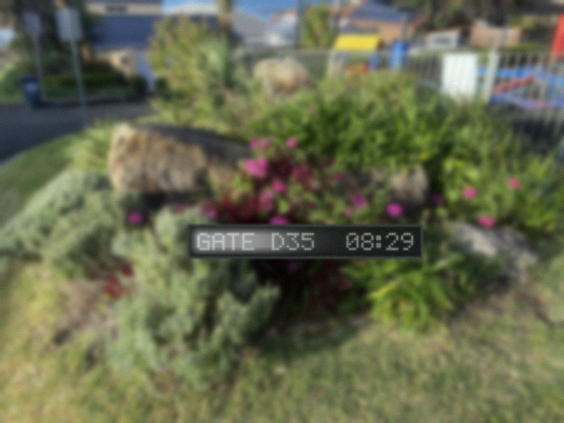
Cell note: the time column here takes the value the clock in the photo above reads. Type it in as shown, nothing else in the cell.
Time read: 8:29
